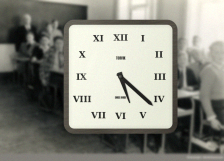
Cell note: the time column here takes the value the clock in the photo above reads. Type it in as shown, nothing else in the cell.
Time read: 5:22
